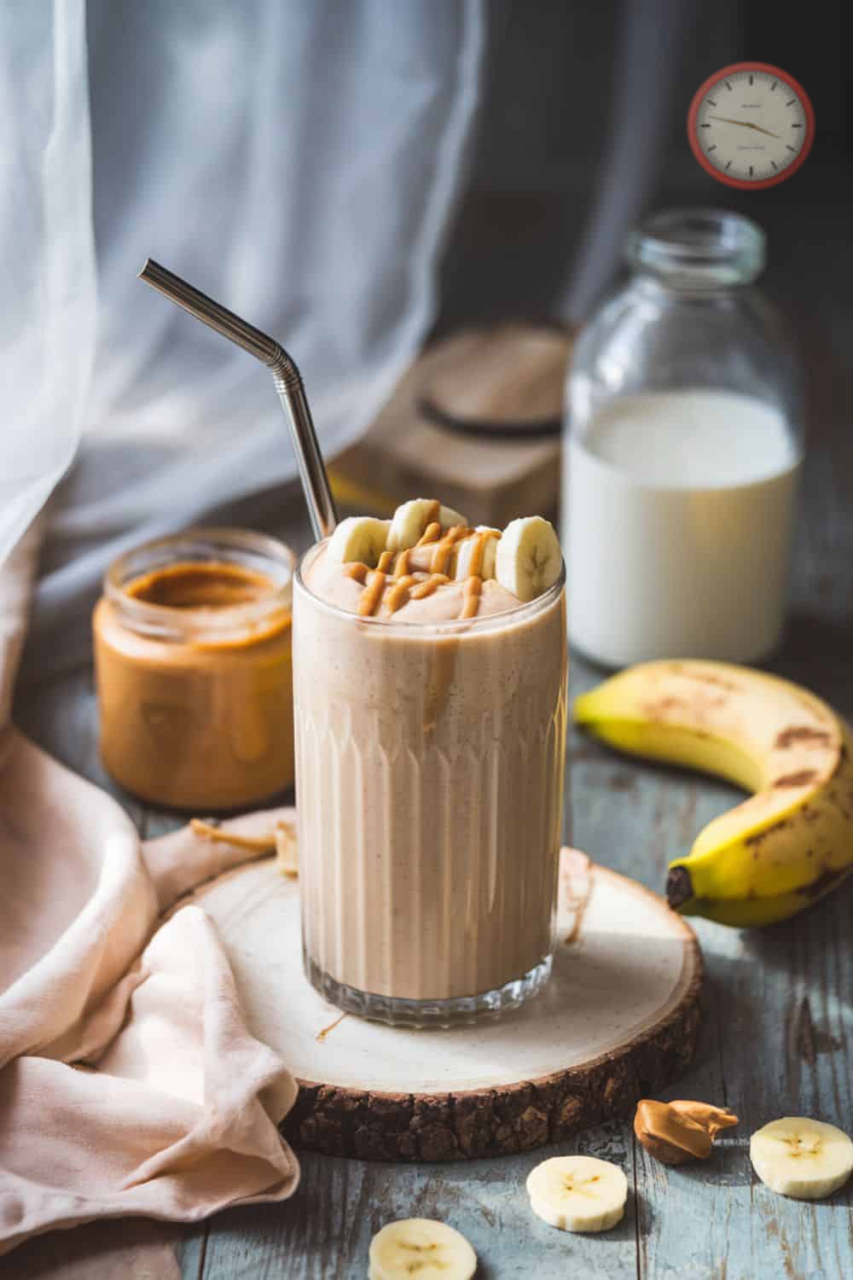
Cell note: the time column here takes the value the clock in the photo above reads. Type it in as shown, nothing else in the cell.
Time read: 3:47
